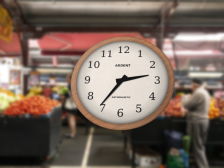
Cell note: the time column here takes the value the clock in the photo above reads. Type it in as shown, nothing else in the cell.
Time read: 2:36
